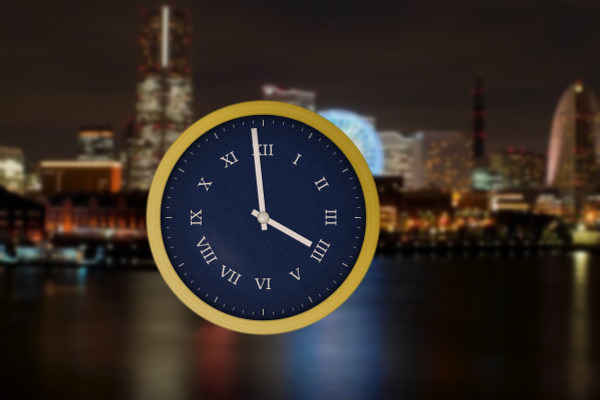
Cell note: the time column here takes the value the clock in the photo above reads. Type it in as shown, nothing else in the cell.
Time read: 3:59
